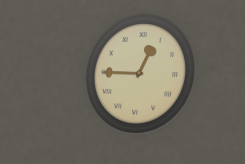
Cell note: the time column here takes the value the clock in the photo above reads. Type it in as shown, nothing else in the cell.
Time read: 12:45
